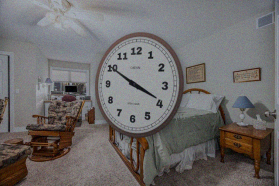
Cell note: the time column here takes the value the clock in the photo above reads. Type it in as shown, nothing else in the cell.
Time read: 3:50
